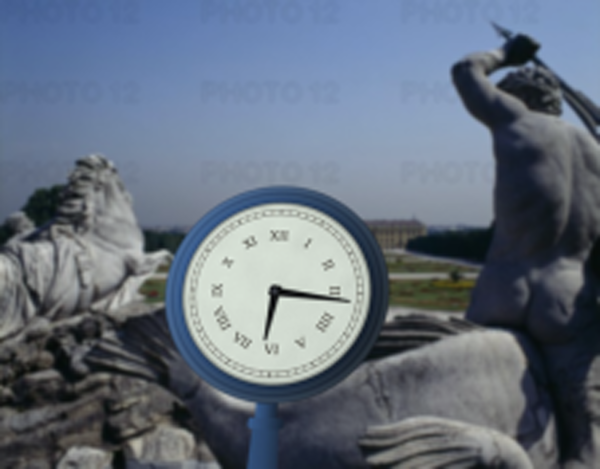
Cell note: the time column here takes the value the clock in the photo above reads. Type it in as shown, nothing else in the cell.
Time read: 6:16
